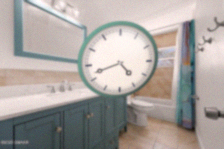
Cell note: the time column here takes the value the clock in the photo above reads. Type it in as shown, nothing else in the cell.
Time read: 4:42
